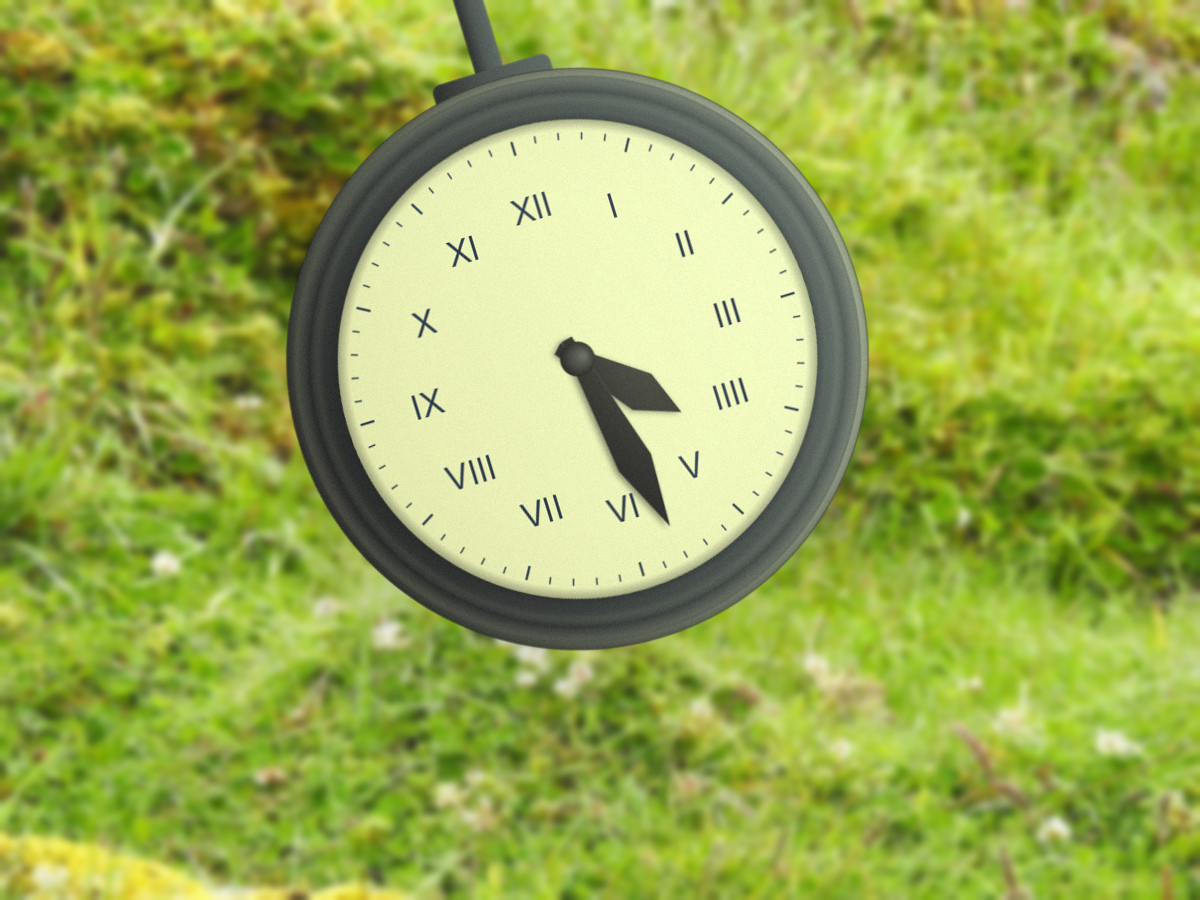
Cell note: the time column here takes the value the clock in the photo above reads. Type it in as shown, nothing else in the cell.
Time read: 4:28
